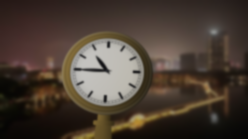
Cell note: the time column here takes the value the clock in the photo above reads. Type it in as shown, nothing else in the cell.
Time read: 10:45
